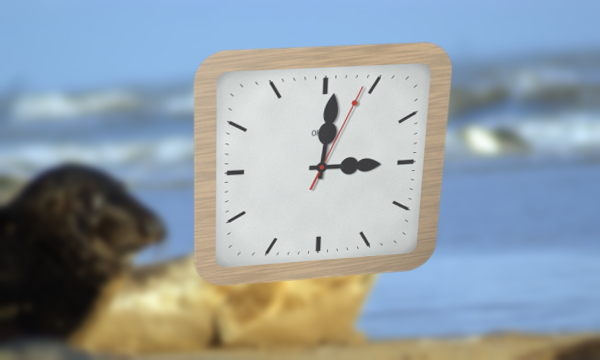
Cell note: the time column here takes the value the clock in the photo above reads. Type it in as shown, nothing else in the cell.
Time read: 3:01:04
